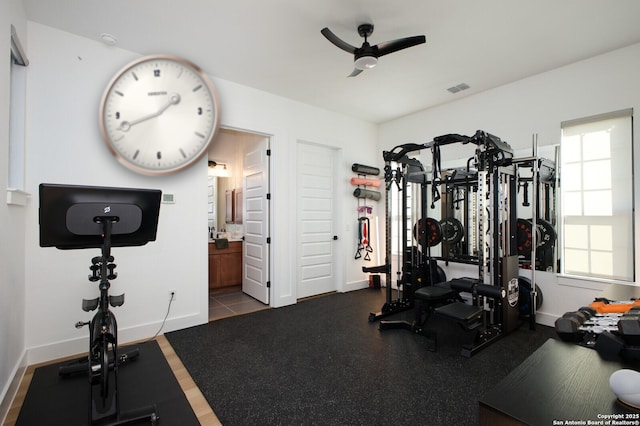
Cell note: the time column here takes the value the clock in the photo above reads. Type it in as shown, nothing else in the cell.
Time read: 1:42
